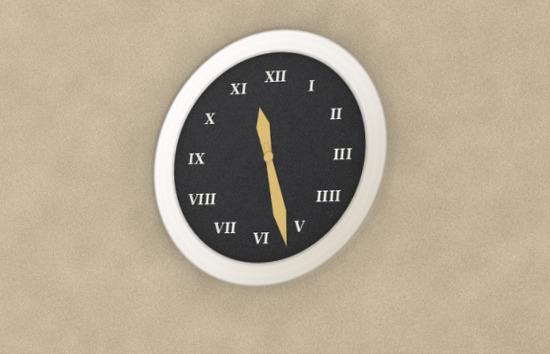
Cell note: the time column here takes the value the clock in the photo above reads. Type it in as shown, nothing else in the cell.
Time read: 11:27
